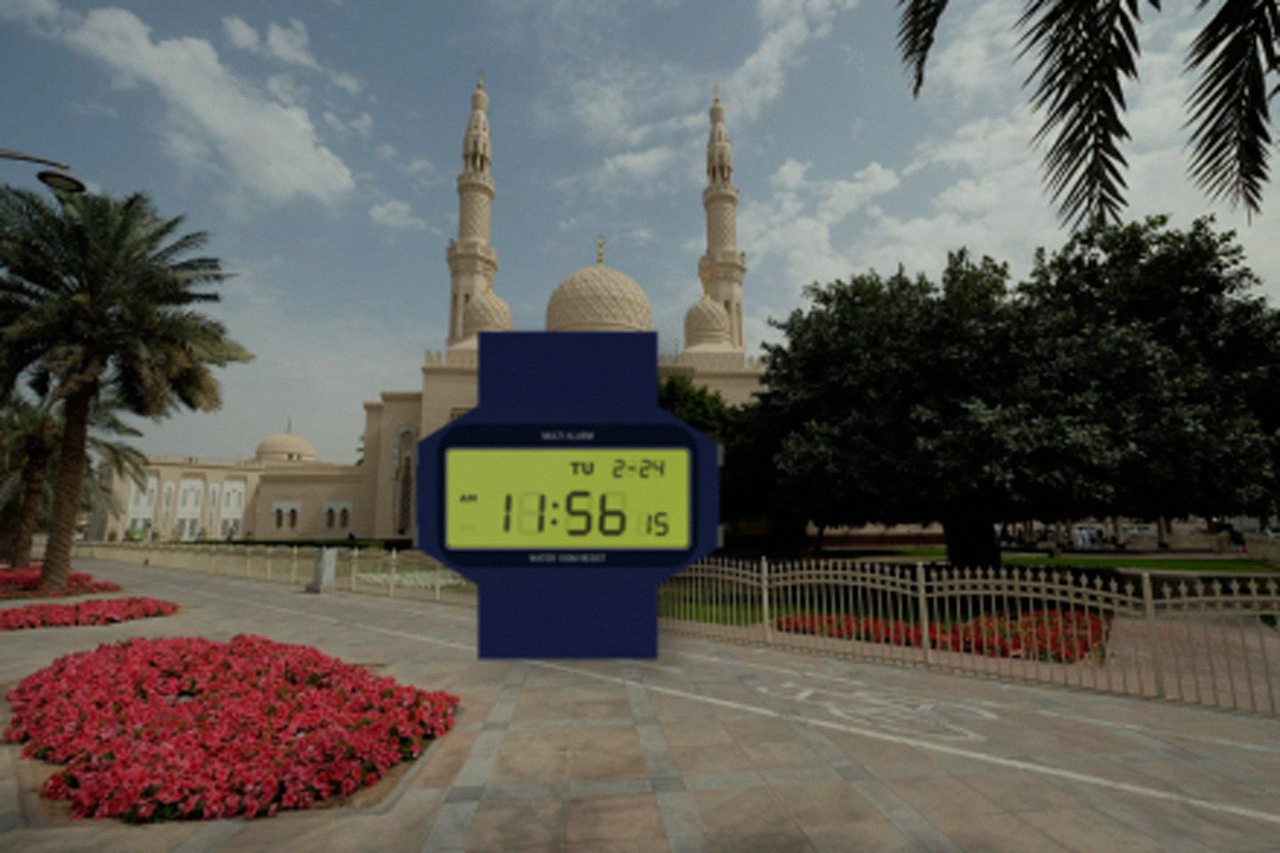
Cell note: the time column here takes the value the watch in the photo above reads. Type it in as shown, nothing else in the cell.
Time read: 11:56:15
